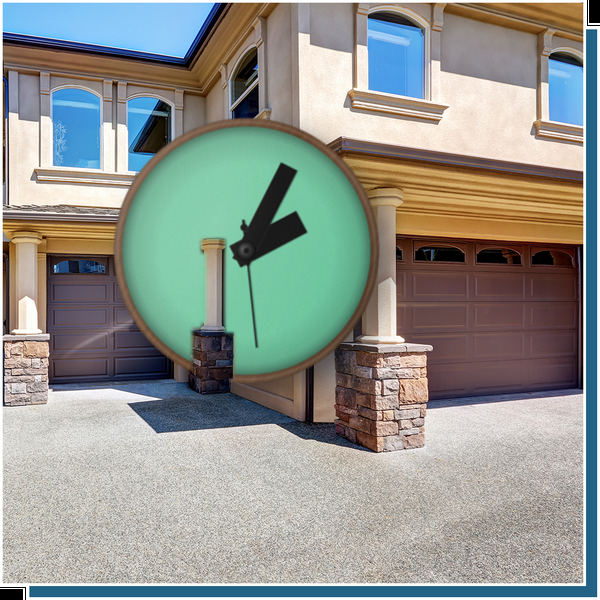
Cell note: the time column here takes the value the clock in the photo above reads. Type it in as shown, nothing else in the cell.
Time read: 2:04:29
